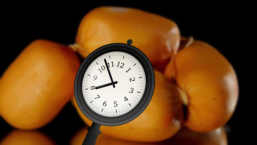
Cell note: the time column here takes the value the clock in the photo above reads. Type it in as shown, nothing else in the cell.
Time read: 7:53
